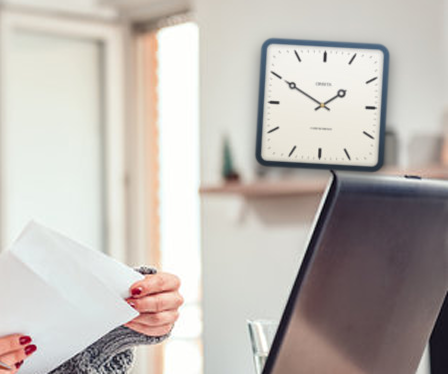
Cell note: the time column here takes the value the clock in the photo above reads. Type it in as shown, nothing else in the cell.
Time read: 1:50
